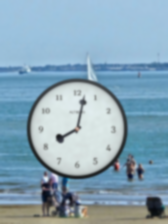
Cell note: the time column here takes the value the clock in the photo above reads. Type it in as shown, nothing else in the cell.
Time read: 8:02
